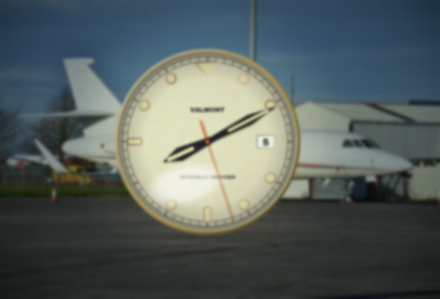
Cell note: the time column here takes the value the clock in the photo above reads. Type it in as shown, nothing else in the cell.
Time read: 8:10:27
